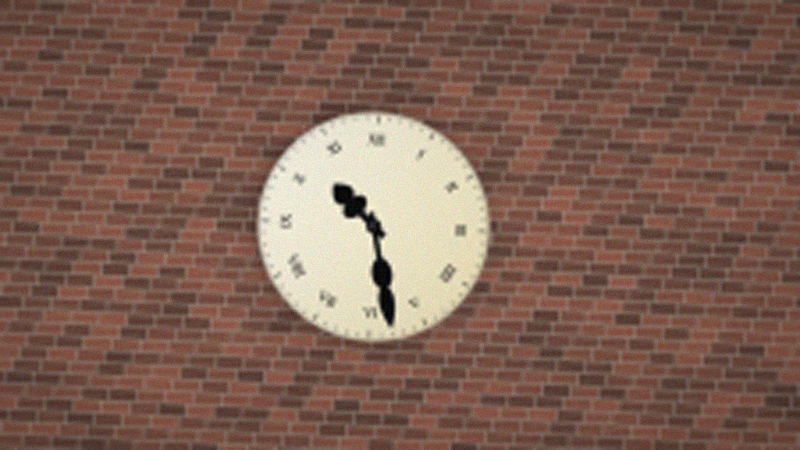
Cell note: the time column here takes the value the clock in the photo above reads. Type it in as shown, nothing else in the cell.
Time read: 10:28
